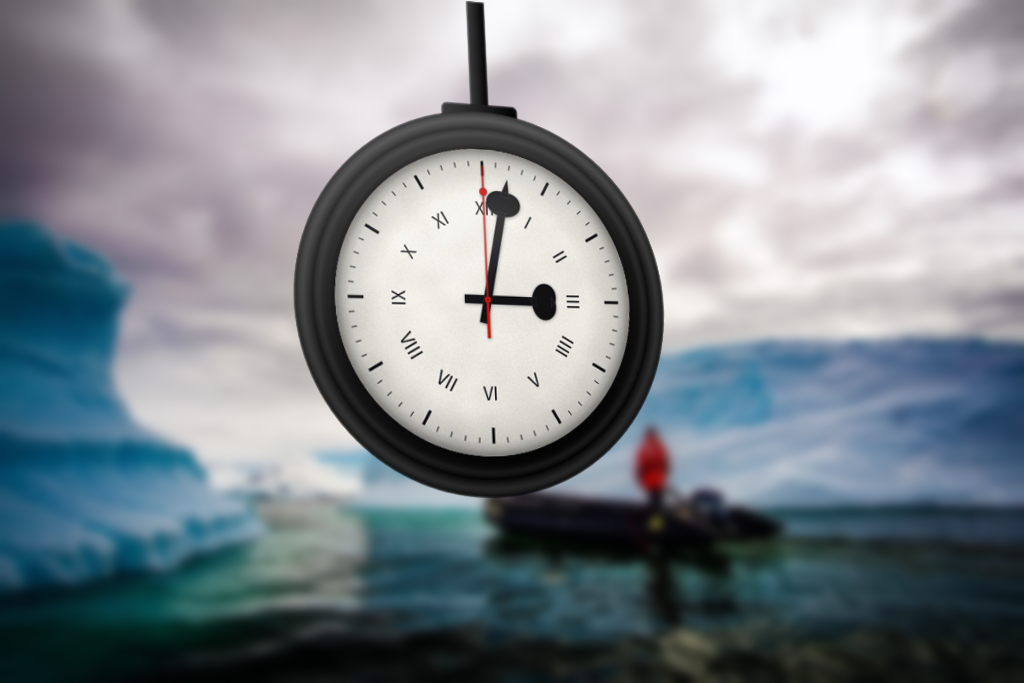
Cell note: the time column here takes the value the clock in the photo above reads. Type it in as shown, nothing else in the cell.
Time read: 3:02:00
